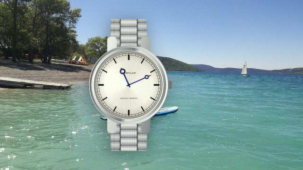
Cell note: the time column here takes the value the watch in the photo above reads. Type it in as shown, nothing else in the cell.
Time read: 11:11
